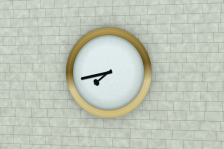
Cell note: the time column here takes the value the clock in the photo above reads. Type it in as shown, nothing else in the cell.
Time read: 7:43
